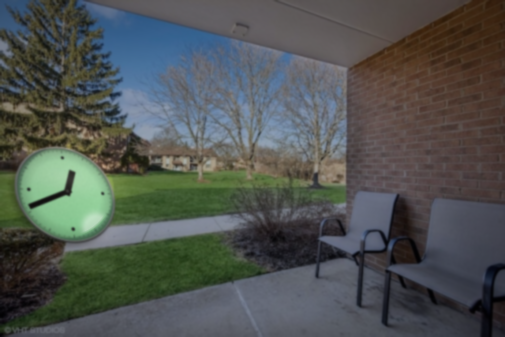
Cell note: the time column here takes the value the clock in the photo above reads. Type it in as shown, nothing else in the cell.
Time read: 12:41
